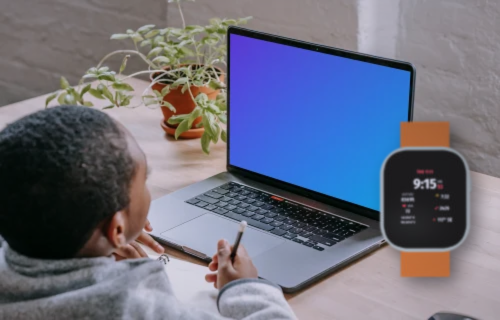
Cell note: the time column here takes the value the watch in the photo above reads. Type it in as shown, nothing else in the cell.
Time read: 9:15
